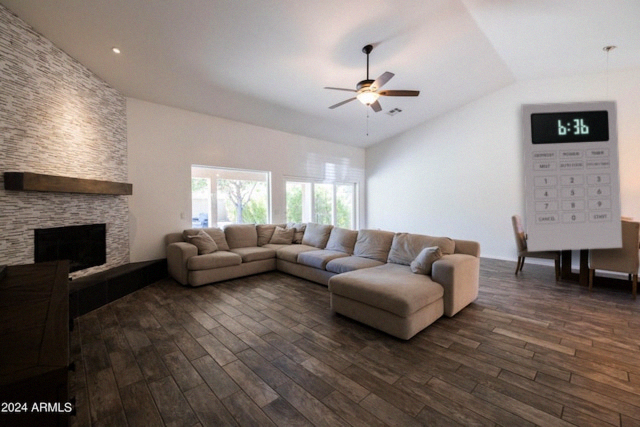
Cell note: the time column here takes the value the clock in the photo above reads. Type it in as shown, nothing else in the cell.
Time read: 6:36
